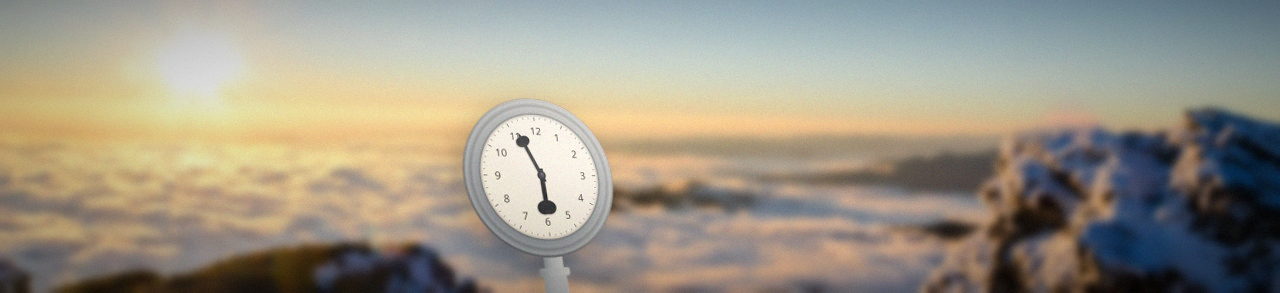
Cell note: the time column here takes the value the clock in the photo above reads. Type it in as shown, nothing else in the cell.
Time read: 5:56
